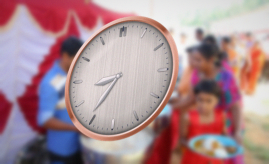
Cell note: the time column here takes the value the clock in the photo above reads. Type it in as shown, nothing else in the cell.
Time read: 8:36
